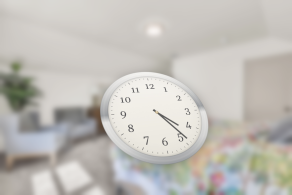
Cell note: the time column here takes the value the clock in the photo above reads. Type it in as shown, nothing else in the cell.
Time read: 4:24
